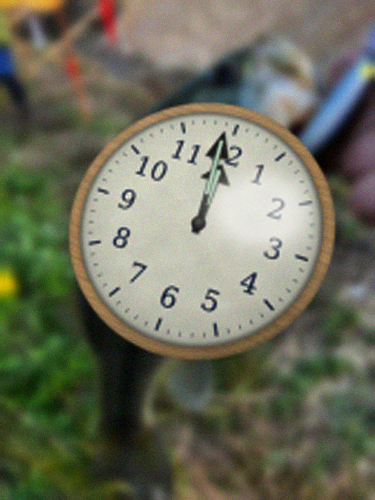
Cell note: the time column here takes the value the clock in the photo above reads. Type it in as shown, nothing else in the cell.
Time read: 11:59
